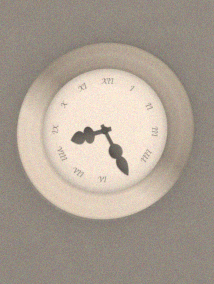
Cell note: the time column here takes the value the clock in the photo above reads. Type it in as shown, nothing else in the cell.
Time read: 8:25
